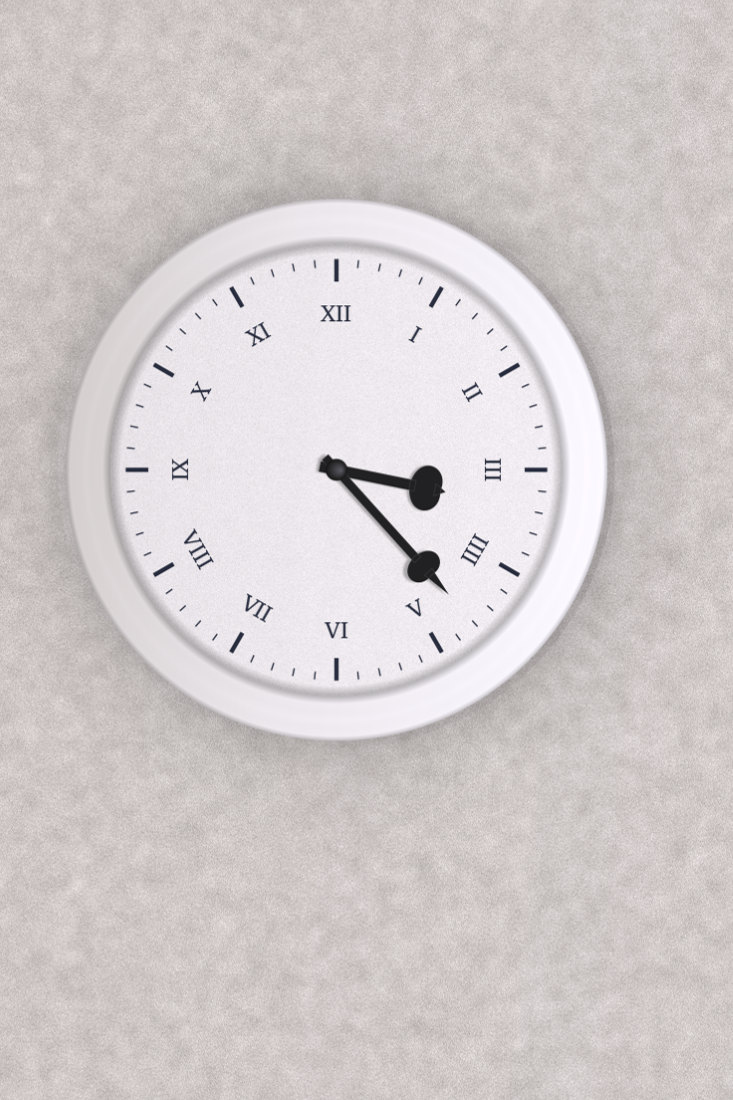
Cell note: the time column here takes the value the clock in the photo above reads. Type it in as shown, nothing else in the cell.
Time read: 3:23
